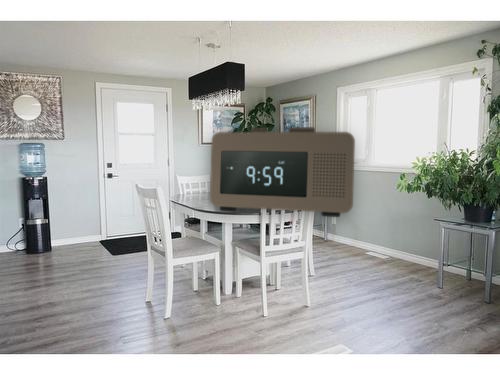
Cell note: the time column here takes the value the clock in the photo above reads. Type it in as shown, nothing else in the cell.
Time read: 9:59
